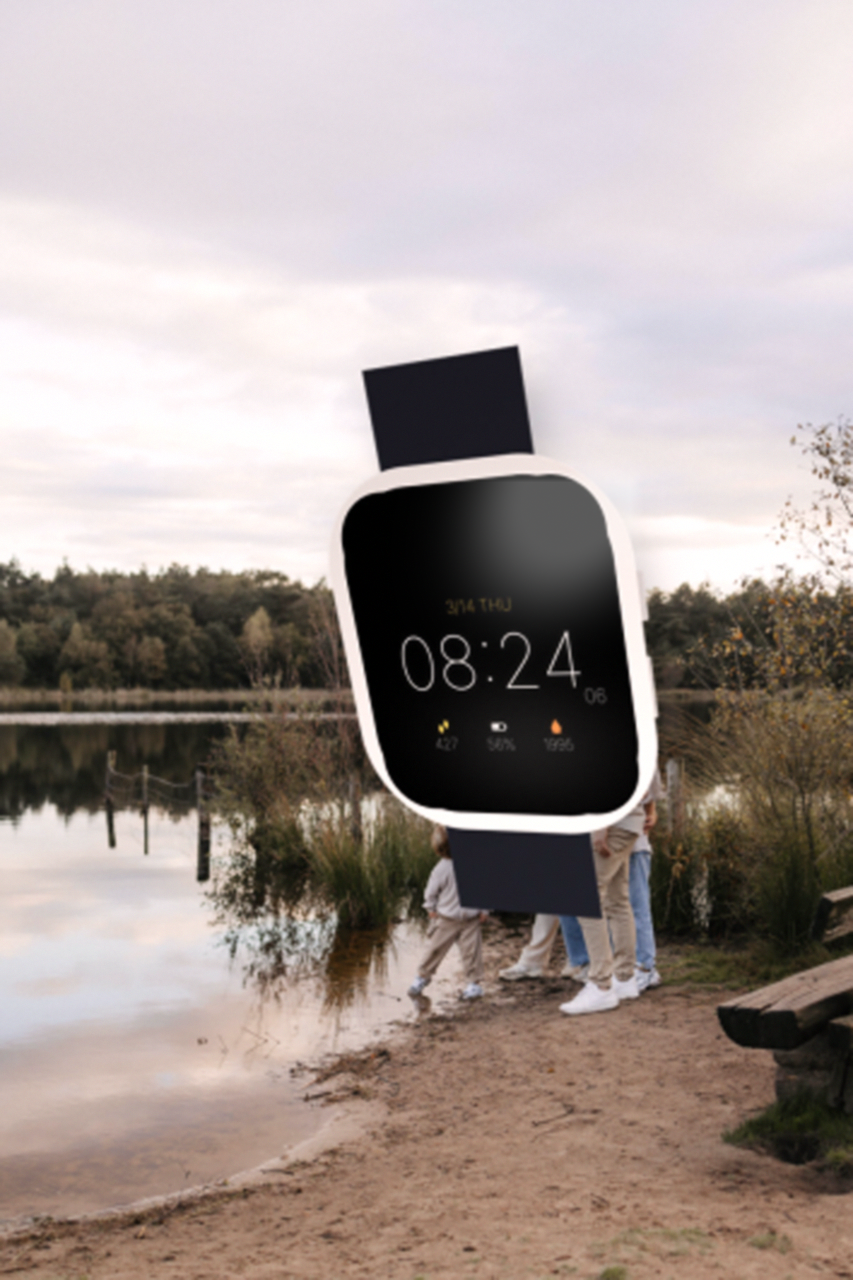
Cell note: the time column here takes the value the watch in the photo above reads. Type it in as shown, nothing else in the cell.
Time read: 8:24
